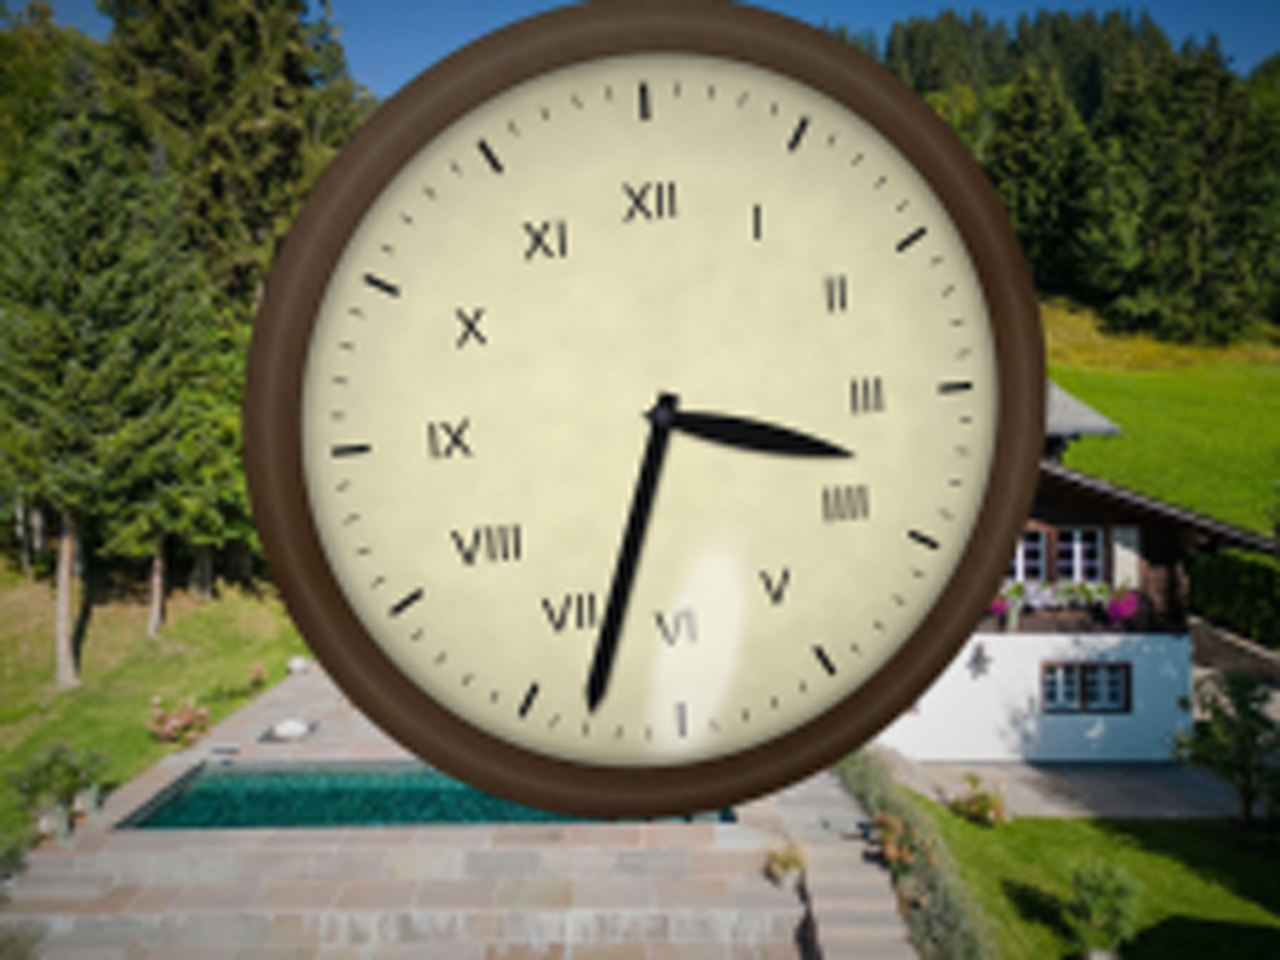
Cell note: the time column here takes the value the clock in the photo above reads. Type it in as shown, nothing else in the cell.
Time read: 3:33
